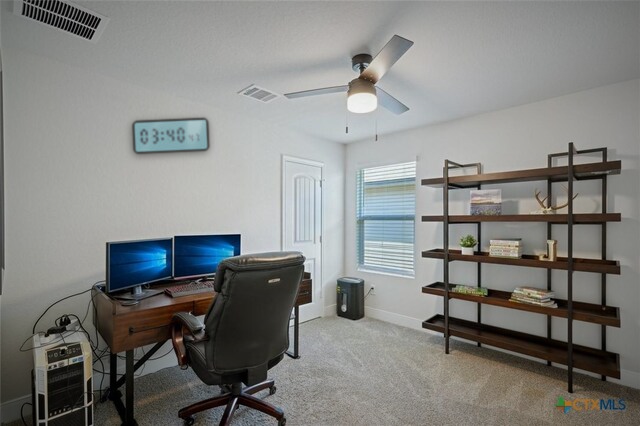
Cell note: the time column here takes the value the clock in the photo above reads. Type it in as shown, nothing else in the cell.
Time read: 3:40
